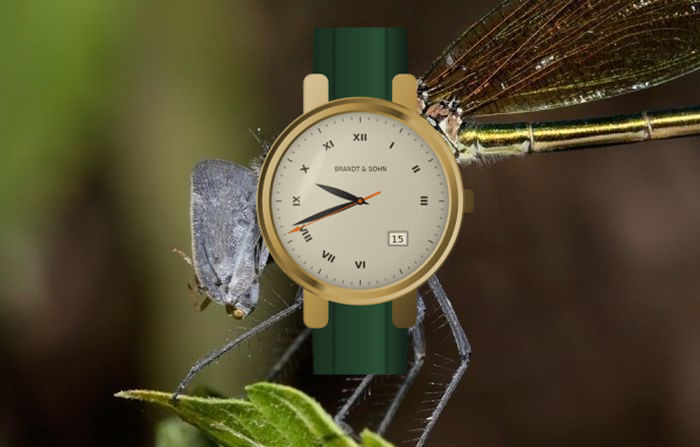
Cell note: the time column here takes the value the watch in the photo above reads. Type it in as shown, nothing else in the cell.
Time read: 9:41:41
